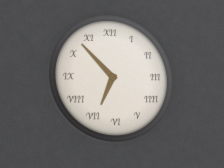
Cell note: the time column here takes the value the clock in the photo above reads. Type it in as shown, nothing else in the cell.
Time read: 6:53
